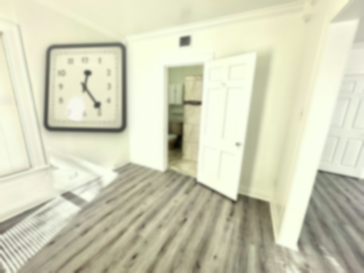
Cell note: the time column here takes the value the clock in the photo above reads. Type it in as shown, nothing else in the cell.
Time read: 12:24
